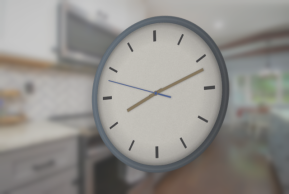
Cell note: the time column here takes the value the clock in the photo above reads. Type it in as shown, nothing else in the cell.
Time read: 8:11:48
